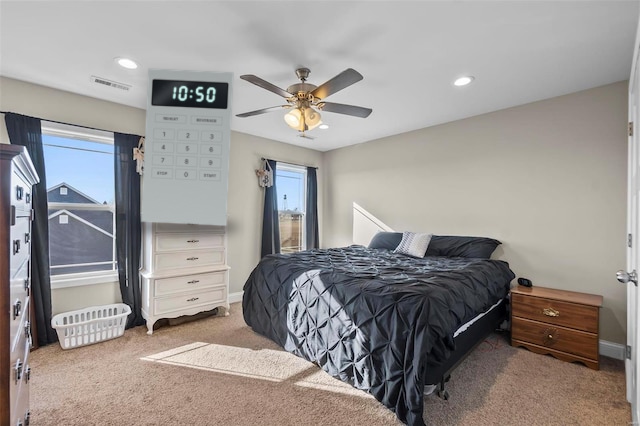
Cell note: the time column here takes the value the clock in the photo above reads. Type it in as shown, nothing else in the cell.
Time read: 10:50
